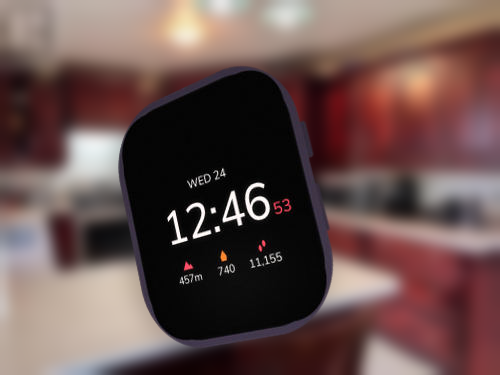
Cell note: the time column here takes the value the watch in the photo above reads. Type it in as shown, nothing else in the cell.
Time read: 12:46:53
